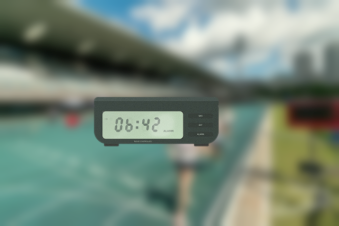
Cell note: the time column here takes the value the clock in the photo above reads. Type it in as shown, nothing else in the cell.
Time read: 6:42
